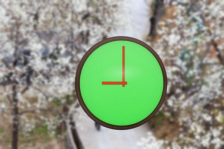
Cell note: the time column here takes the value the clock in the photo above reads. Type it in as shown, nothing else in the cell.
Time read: 9:00
